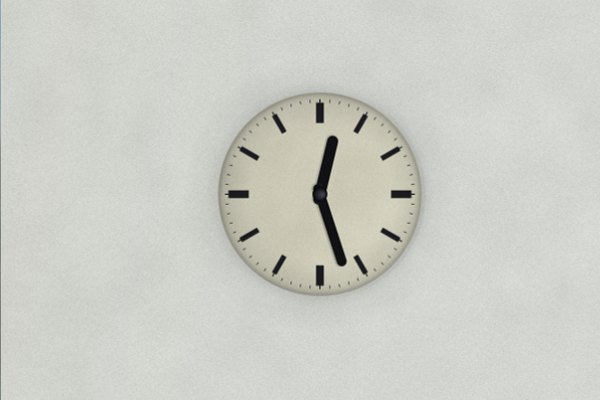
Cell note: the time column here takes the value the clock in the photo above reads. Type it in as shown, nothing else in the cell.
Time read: 12:27
